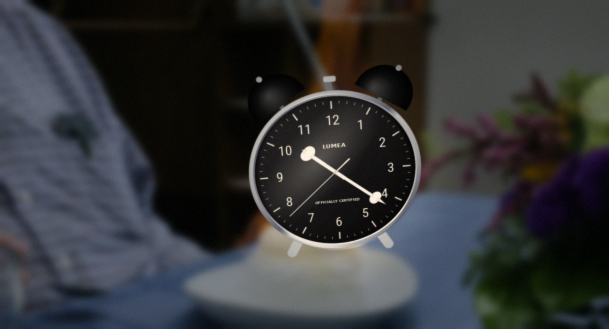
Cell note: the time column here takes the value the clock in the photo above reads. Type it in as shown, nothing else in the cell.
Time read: 10:21:38
